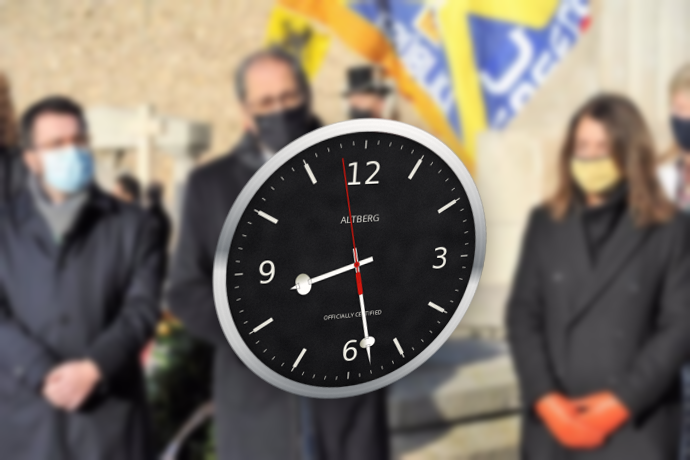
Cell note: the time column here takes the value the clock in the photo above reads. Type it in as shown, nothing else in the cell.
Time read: 8:27:58
